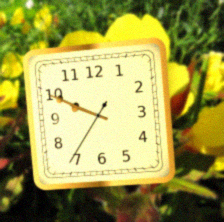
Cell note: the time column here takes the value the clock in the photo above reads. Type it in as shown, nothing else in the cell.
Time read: 9:49:36
